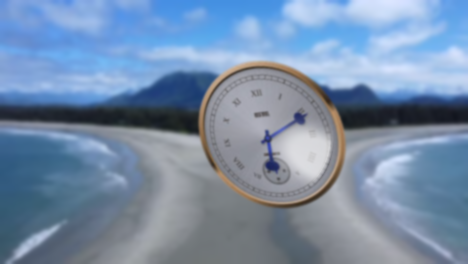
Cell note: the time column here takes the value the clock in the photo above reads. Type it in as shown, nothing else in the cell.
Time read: 6:11
